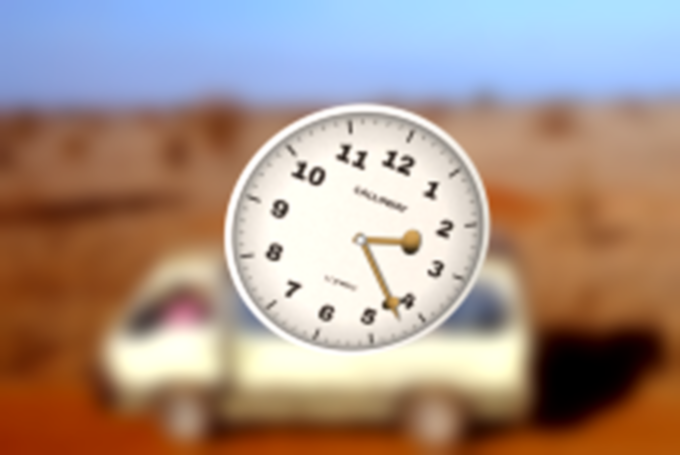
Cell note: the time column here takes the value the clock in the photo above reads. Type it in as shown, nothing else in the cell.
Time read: 2:22
